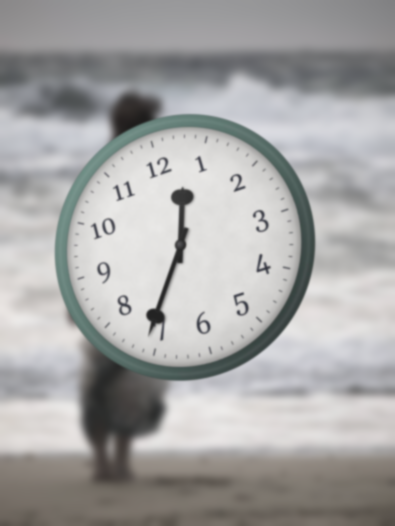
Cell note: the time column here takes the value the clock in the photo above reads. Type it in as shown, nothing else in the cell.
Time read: 12:36
